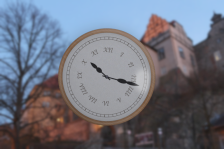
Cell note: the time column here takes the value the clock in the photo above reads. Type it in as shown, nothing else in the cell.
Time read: 10:17
